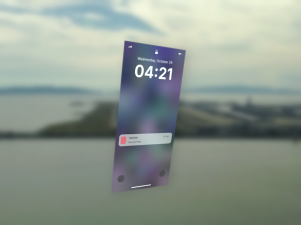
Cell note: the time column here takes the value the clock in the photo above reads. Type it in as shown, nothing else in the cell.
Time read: 4:21
